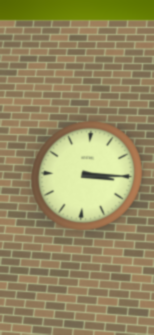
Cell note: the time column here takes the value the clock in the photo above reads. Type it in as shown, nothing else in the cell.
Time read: 3:15
